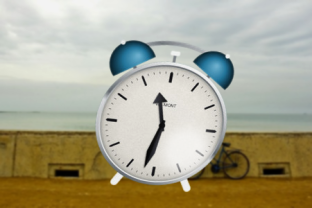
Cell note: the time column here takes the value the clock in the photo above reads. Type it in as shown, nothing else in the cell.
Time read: 11:32
